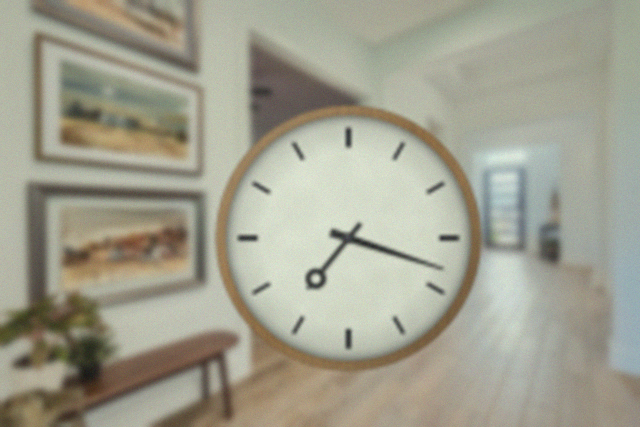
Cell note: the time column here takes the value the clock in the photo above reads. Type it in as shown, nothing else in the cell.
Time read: 7:18
